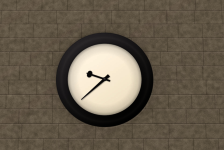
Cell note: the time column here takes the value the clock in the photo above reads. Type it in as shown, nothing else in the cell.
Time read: 9:38
